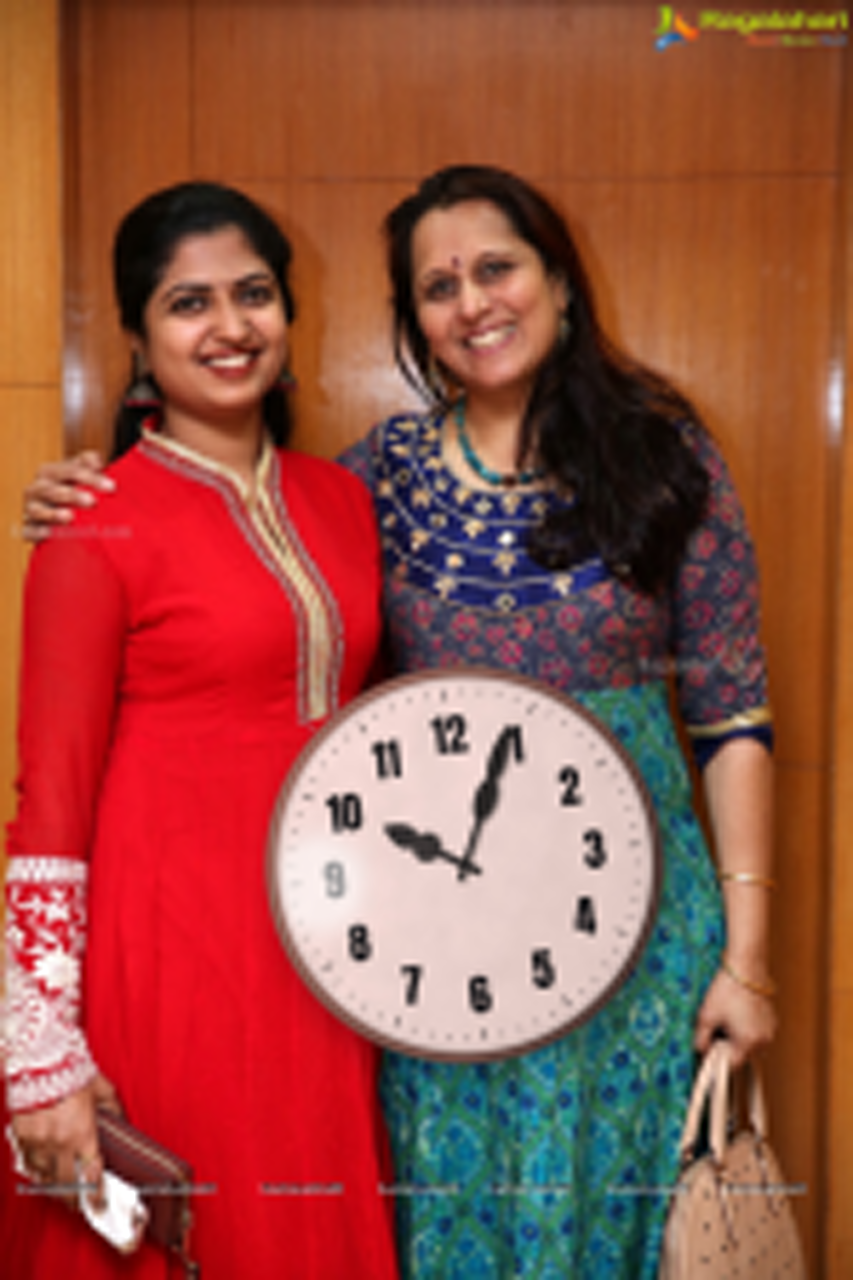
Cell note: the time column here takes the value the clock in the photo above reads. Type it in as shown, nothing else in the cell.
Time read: 10:04
